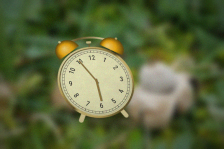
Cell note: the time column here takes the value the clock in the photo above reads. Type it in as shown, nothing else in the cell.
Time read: 5:55
